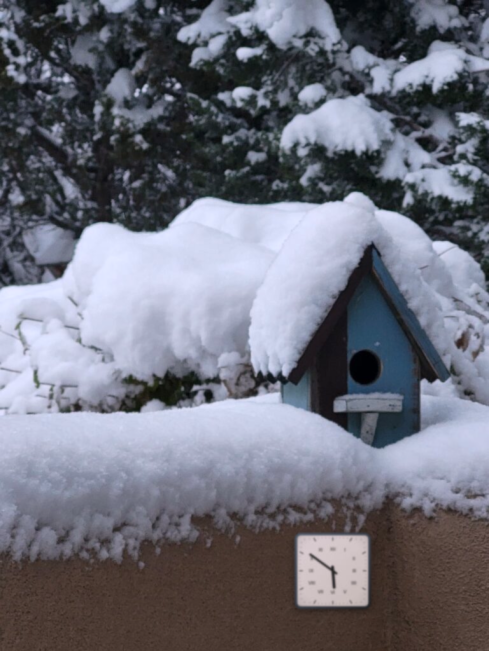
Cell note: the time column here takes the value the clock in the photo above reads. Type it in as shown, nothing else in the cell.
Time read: 5:51
